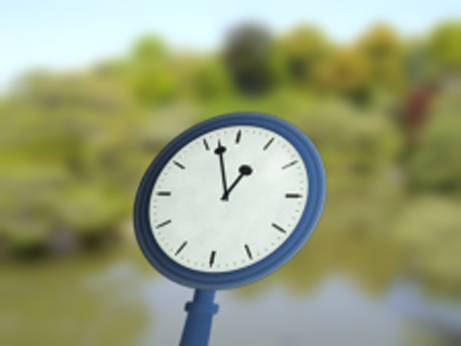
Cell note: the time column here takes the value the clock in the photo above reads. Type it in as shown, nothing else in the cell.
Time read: 12:57
